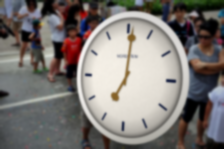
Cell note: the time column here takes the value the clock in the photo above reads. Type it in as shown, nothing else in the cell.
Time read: 7:01
